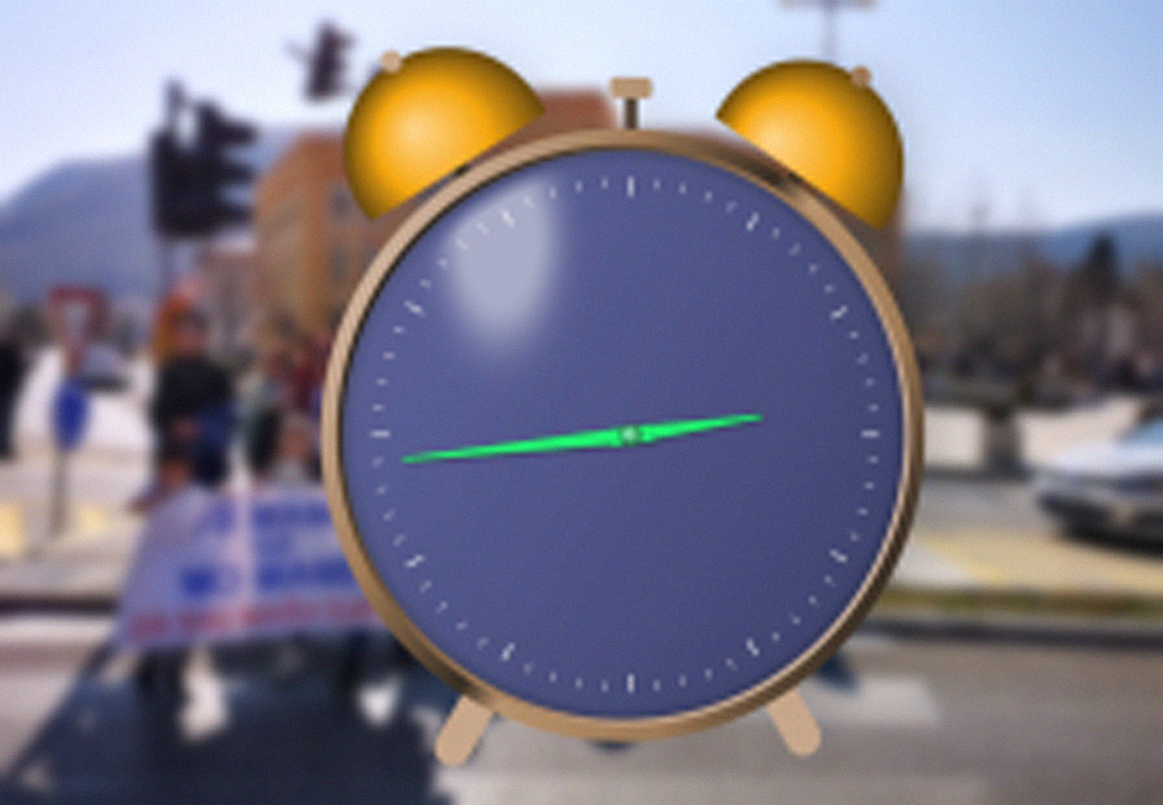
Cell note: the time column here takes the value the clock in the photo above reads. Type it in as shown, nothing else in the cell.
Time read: 2:44
